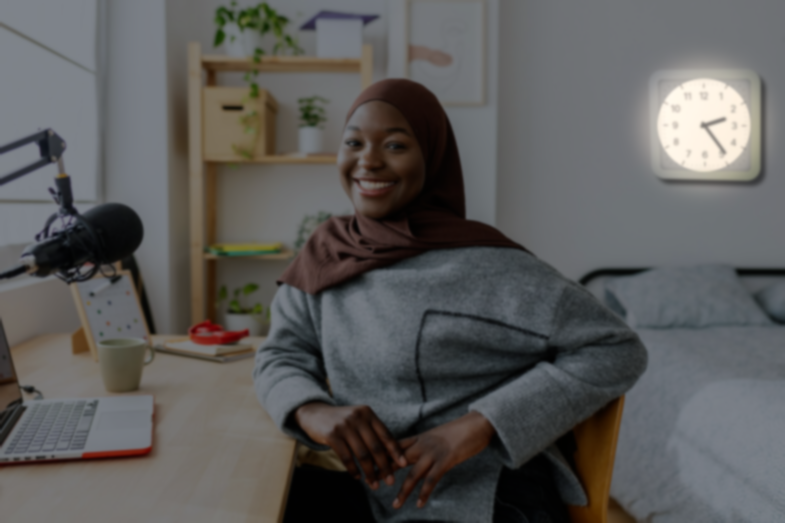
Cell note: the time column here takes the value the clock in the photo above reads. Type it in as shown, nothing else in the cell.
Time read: 2:24
